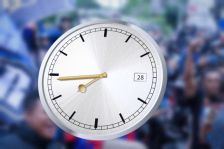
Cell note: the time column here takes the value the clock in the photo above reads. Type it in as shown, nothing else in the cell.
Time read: 7:44
